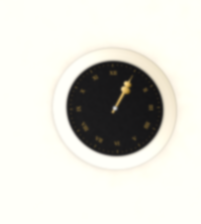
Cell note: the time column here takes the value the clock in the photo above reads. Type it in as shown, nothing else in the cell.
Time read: 1:05
